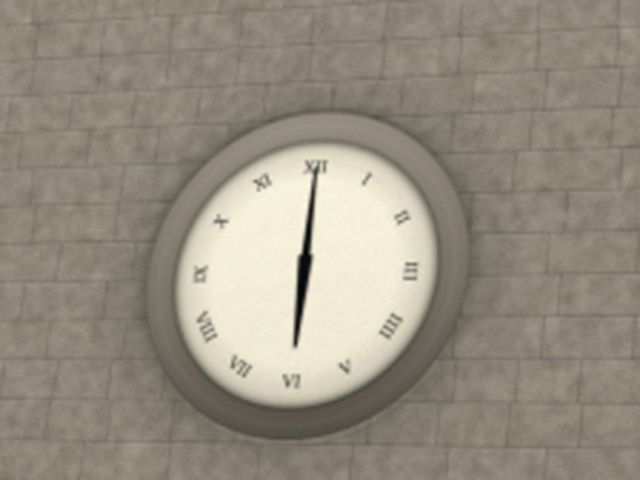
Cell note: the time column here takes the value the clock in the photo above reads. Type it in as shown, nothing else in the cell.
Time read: 6:00
